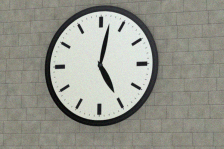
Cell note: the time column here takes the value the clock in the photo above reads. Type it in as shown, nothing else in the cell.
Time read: 5:02
